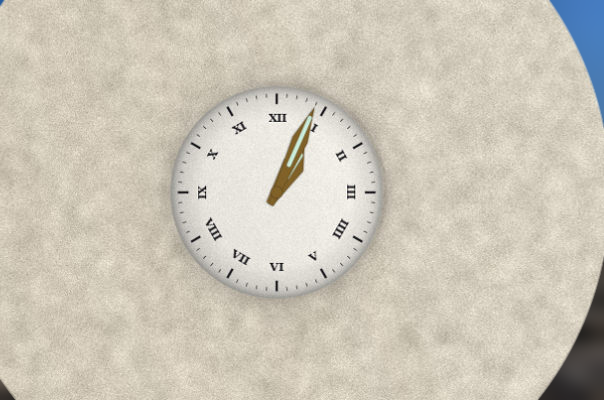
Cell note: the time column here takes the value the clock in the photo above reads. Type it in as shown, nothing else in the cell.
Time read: 1:04
